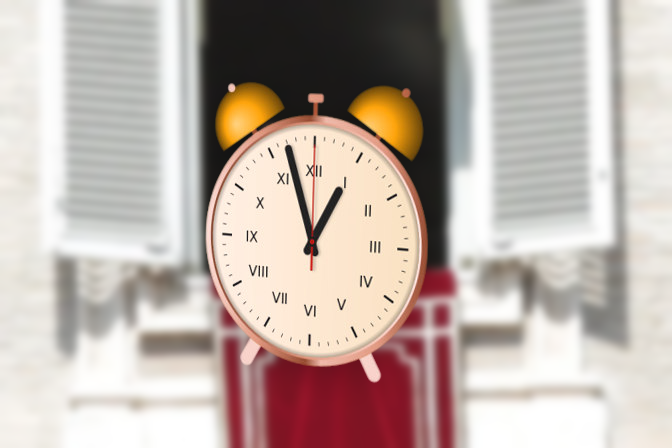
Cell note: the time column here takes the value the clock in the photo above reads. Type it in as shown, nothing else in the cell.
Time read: 12:57:00
